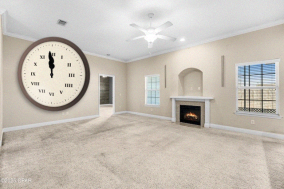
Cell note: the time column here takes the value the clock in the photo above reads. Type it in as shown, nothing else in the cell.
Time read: 11:59
